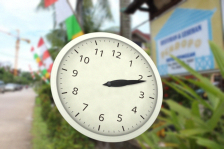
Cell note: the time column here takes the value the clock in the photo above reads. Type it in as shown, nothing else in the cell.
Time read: 2:11
